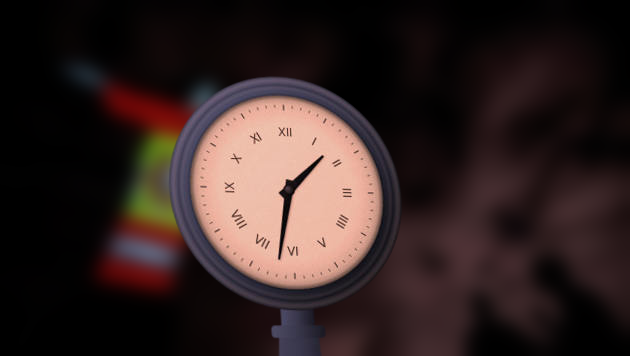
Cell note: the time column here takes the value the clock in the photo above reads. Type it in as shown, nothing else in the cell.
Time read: 1:32
